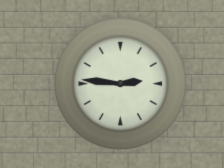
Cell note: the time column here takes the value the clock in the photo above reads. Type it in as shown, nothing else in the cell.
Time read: 2:46
